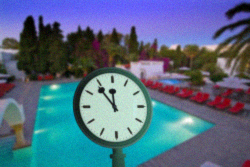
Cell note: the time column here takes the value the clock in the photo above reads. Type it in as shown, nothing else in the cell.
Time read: 11:54
